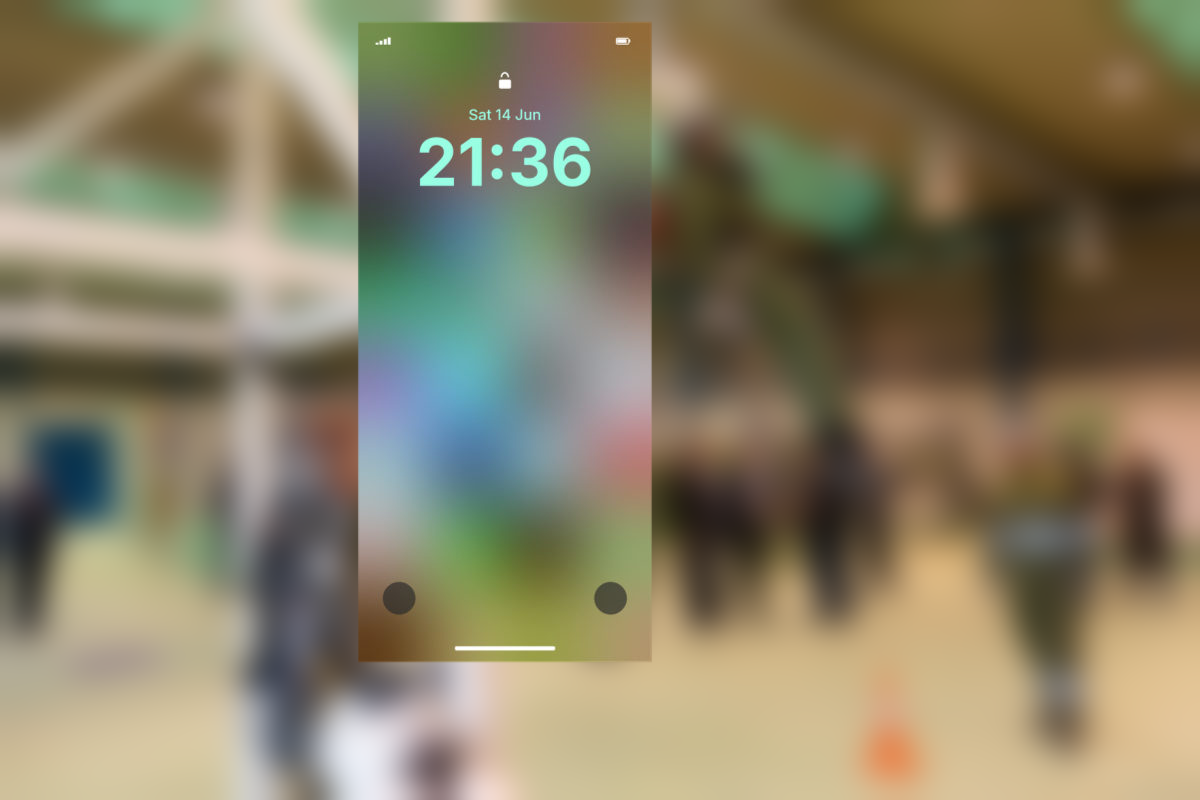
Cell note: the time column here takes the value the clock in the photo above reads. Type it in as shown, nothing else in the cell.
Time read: 21:36
